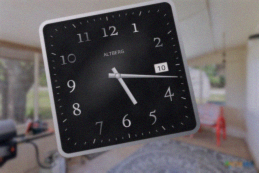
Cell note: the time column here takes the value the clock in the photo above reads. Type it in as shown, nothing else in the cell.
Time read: 5:17
